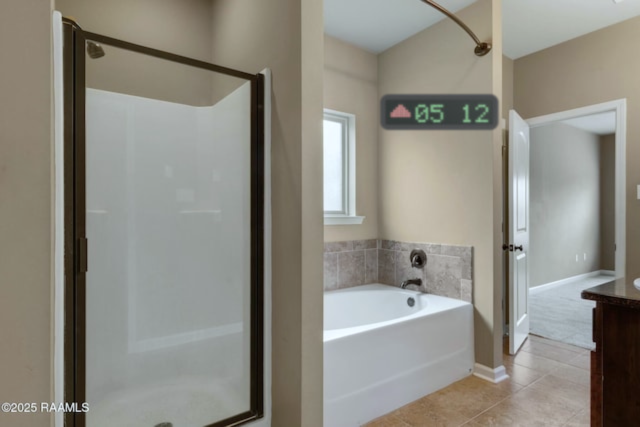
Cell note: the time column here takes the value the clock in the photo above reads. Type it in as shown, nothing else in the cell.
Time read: 5:12
